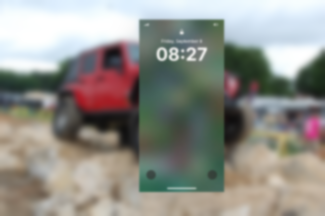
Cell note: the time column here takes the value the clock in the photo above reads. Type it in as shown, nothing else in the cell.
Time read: 8:27
